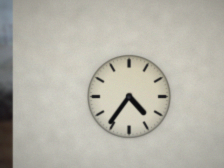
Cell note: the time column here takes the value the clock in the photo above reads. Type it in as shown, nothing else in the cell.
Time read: 4:36
